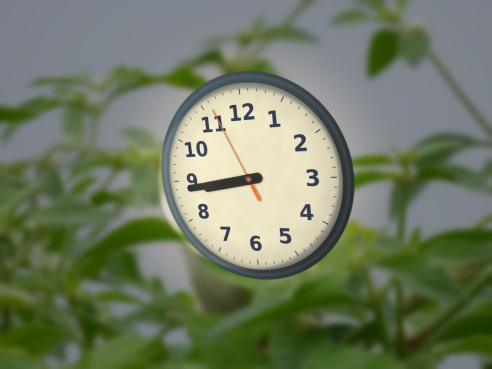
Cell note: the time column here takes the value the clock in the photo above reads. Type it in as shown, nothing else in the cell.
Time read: 8:43:56
